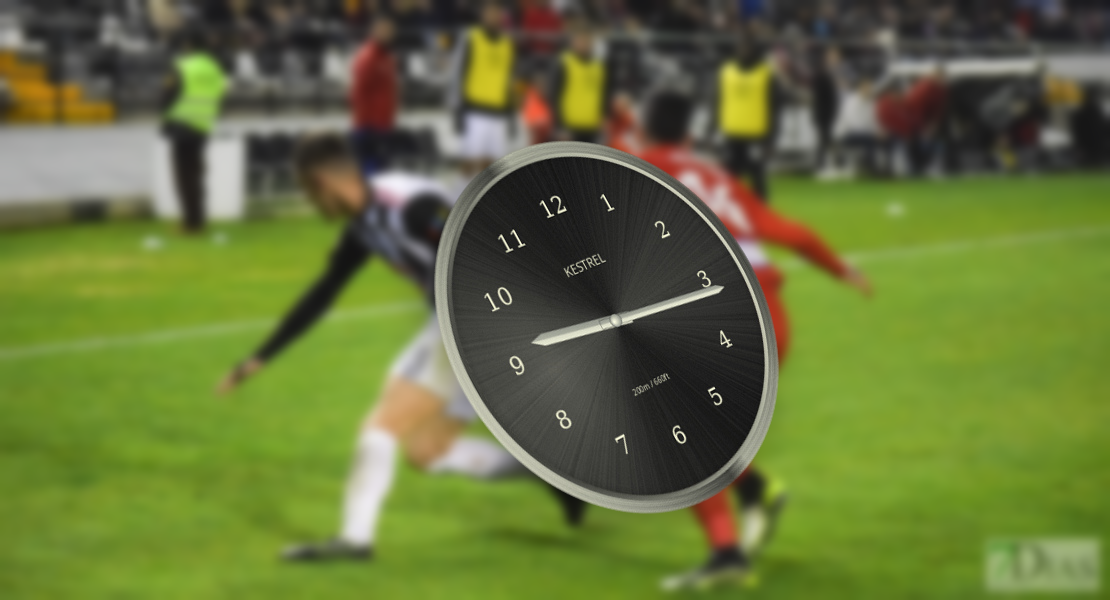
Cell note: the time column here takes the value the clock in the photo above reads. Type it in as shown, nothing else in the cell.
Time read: 9:16
